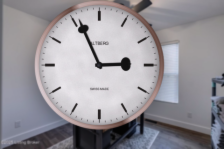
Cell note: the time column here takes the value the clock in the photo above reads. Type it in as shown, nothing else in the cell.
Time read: 2:56
